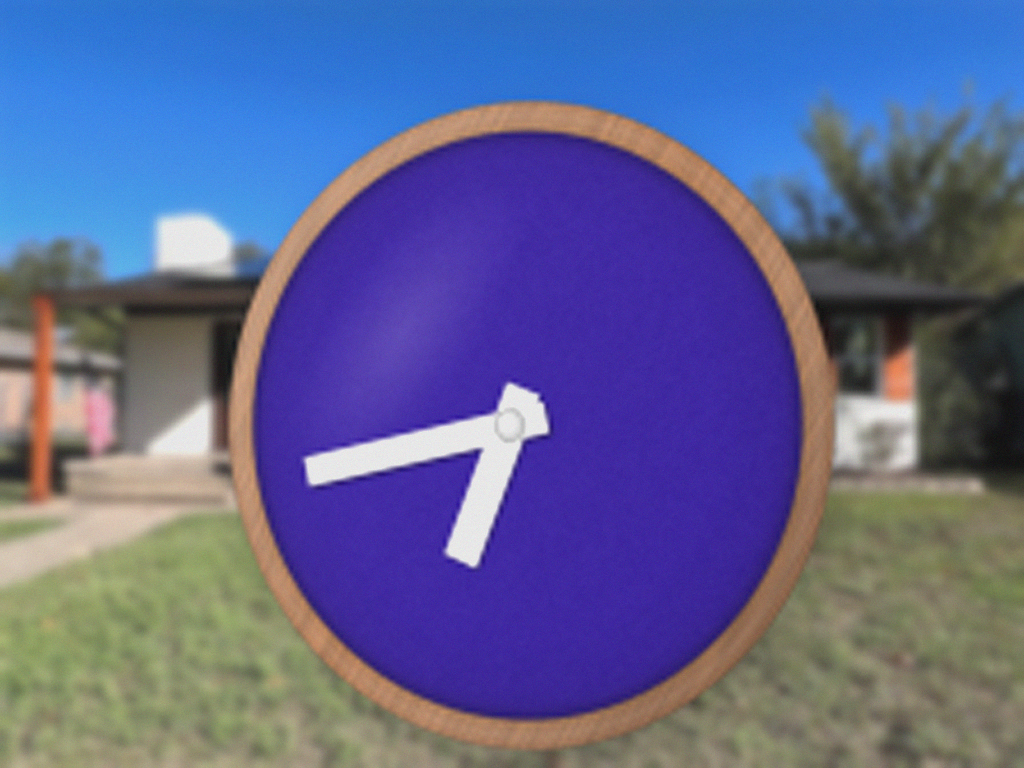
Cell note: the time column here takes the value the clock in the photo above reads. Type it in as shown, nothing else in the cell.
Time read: 6:43
